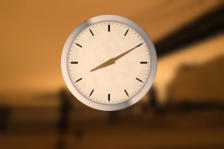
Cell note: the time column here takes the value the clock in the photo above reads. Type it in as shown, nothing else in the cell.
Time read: 8:10
